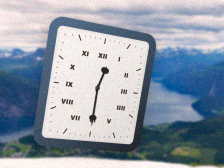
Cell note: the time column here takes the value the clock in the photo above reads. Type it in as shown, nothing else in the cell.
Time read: 12:30
